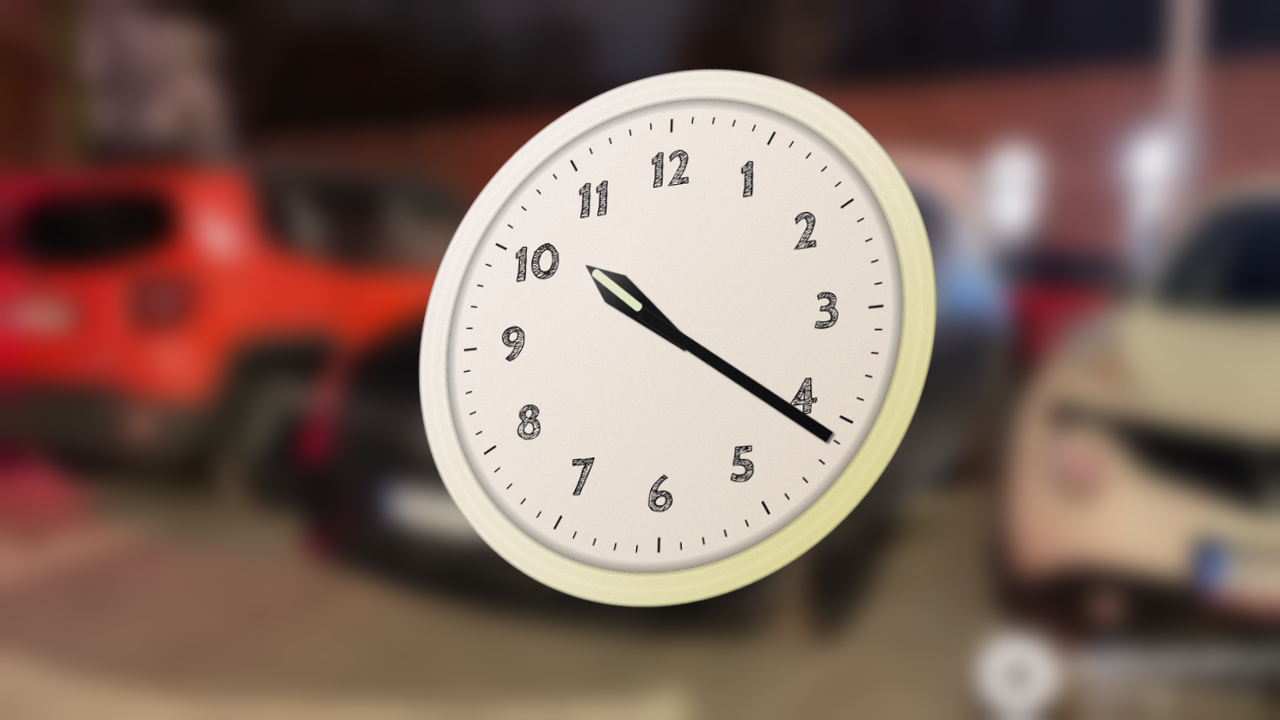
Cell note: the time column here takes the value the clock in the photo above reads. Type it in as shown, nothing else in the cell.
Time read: 10:21
